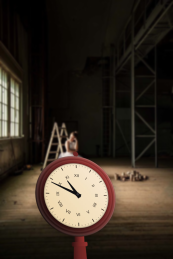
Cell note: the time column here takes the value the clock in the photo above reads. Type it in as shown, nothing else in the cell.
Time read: 10:49
